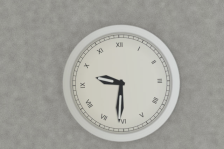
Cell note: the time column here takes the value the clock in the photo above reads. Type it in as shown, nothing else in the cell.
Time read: 9:31
